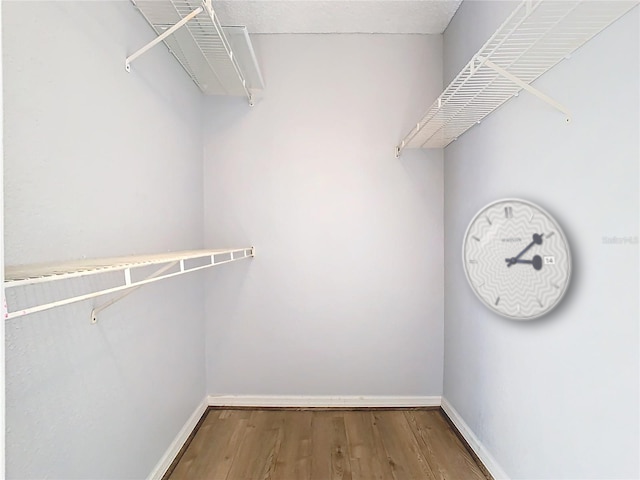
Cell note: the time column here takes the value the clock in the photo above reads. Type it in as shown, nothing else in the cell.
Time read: 3:09
